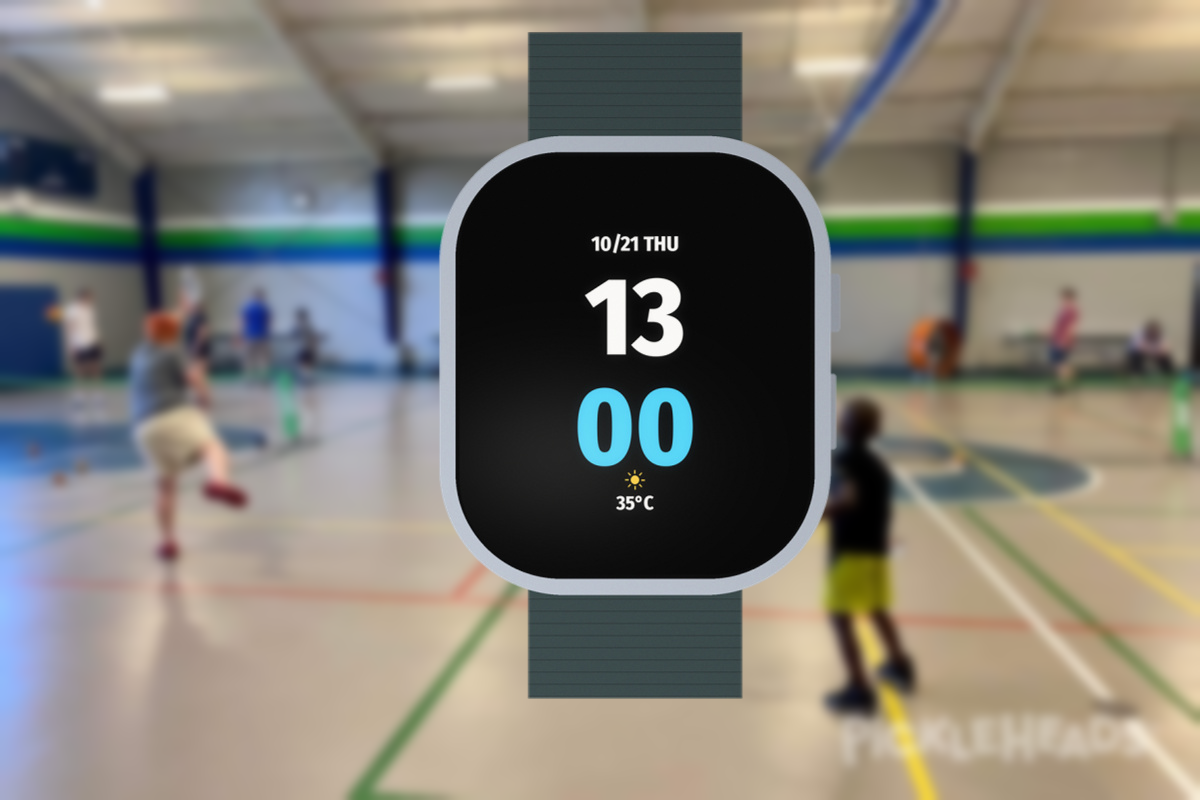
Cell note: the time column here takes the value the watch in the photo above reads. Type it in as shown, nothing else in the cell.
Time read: 13:00
